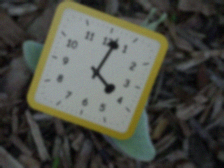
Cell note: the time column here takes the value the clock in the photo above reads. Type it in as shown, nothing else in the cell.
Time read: 4:02
